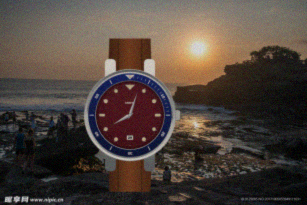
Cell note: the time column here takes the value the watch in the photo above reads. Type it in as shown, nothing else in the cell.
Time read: 8:03
